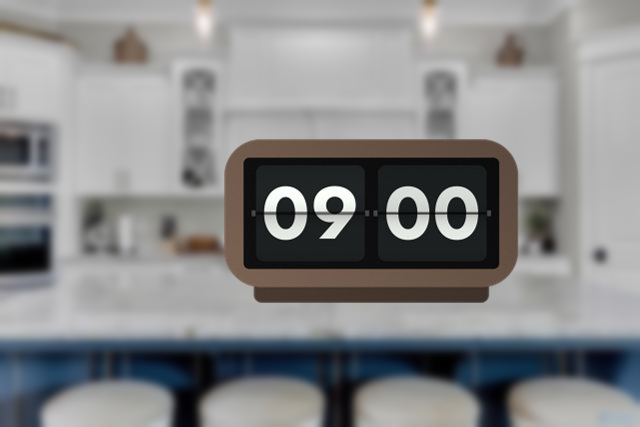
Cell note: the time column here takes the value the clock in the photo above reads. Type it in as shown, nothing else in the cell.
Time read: 9:00
